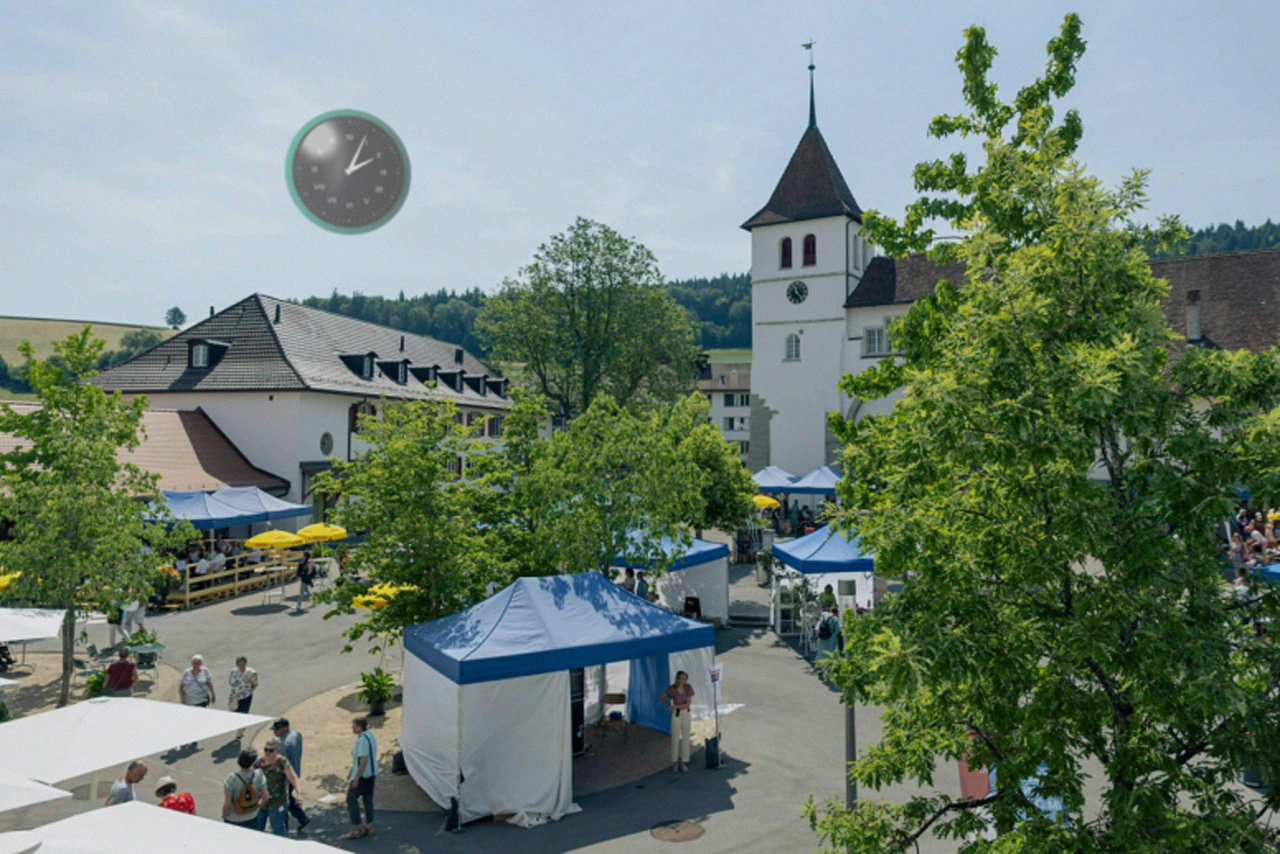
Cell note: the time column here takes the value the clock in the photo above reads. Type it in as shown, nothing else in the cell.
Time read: 2:04
